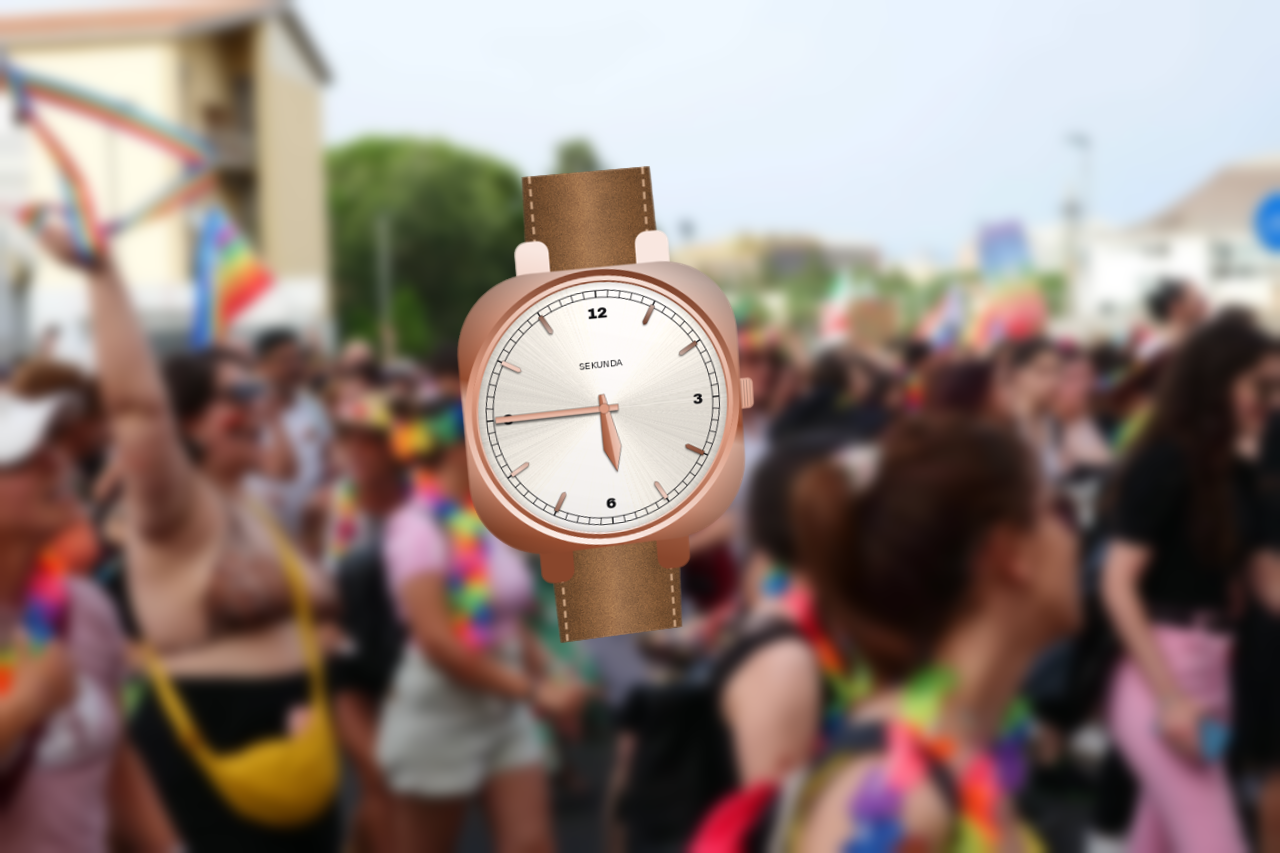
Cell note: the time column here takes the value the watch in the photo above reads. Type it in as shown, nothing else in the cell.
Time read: 5:45
